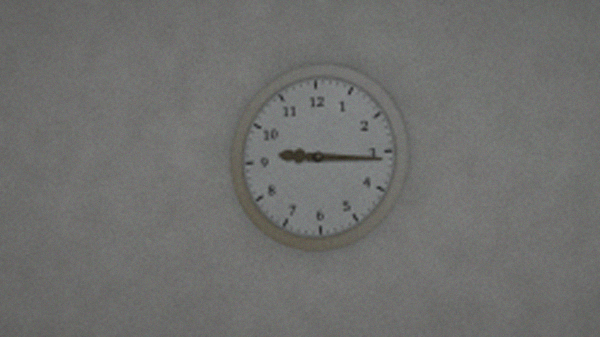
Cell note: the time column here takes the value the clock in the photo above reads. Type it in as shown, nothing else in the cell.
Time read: 9:16
